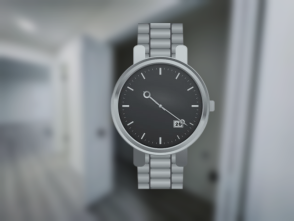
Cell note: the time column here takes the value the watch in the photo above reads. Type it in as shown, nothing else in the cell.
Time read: 10:21
